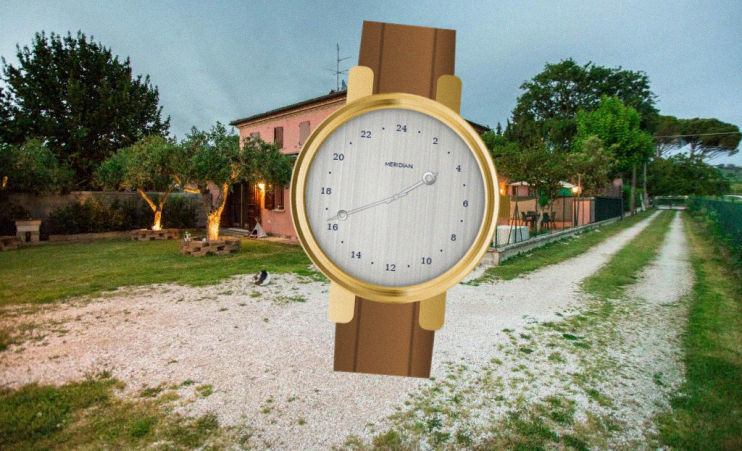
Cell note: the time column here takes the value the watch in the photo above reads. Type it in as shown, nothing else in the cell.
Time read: 3:41
